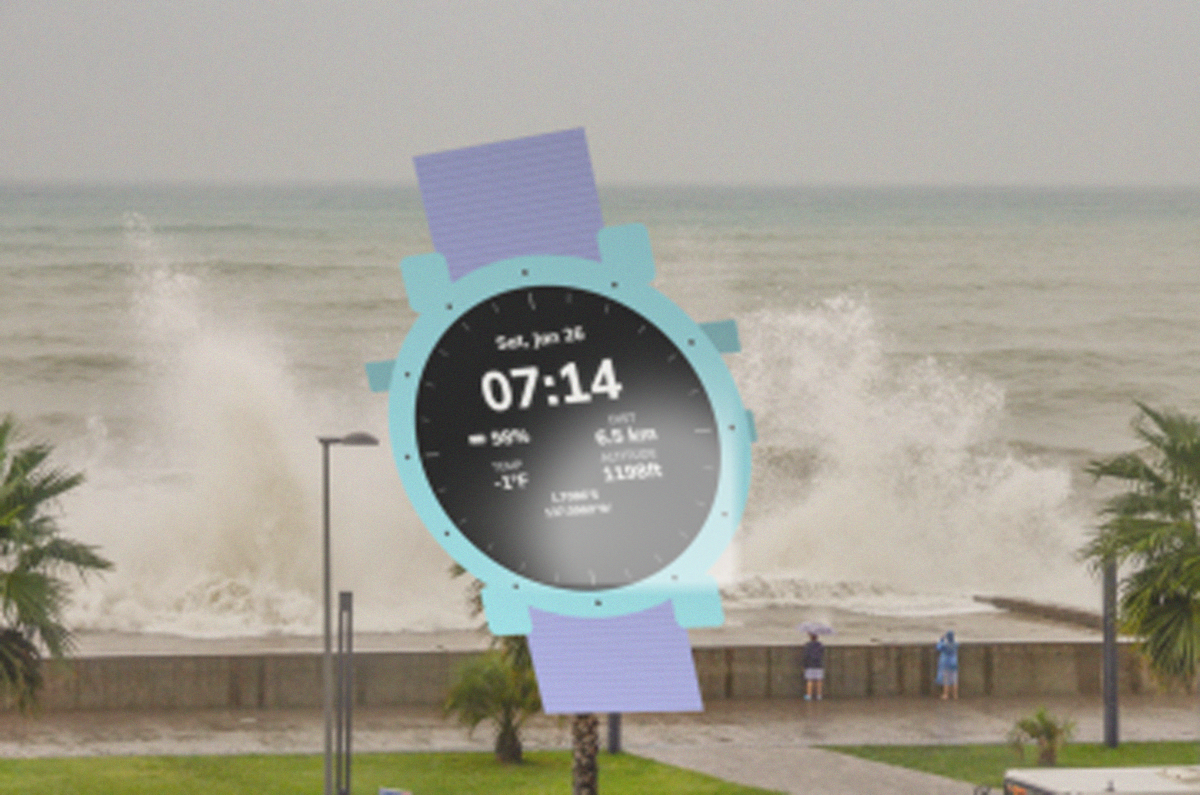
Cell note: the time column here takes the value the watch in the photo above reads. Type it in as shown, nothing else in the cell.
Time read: 7:14
